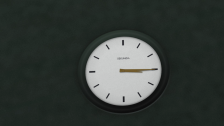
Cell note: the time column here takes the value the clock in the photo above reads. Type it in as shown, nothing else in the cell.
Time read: 3:15
